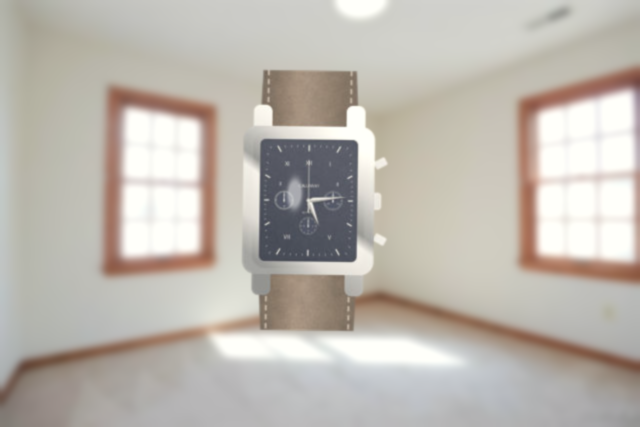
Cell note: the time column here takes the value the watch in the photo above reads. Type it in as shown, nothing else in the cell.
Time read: 5:14
